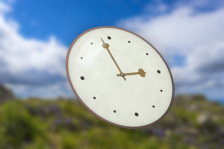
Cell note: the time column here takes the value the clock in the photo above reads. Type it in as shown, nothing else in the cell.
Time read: 2:58
